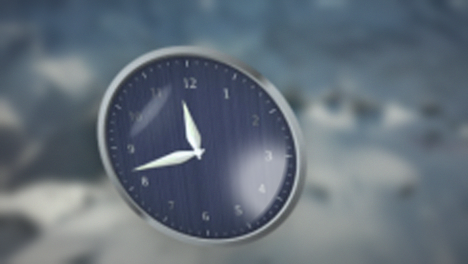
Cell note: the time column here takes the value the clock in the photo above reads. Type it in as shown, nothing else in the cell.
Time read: 11:42
